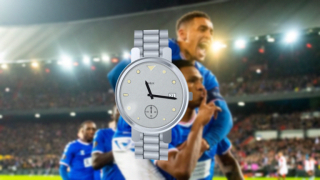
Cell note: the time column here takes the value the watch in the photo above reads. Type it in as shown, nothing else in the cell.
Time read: 11:16
